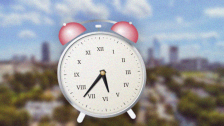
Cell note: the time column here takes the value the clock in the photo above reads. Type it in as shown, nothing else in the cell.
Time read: 5:37
